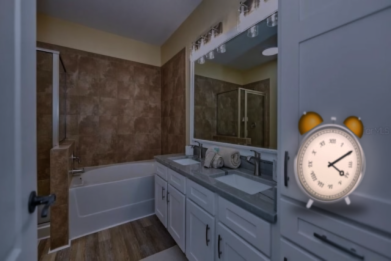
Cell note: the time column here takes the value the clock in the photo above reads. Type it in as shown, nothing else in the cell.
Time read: 4:10
